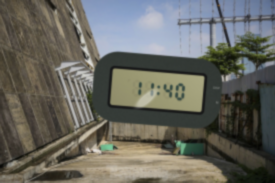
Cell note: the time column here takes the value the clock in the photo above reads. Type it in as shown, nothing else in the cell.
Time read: 11:40
